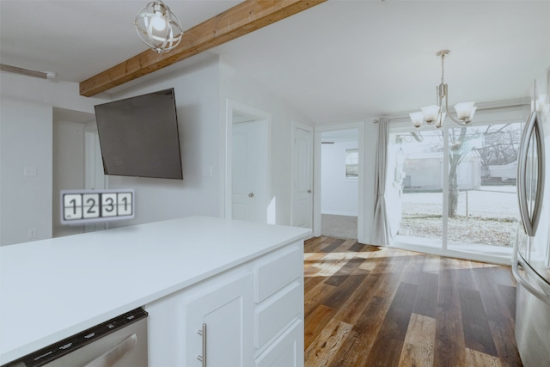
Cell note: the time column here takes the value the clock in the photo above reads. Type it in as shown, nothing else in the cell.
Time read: 12:31
